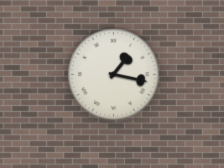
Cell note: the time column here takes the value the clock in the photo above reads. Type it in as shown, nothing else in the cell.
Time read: 1:17
